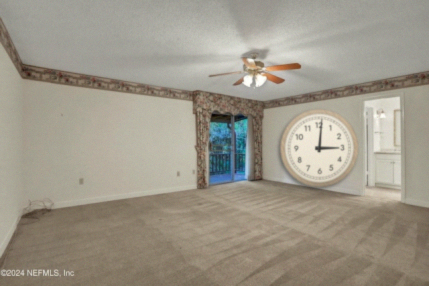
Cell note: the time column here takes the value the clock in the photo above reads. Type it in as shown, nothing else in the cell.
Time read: 3:01
